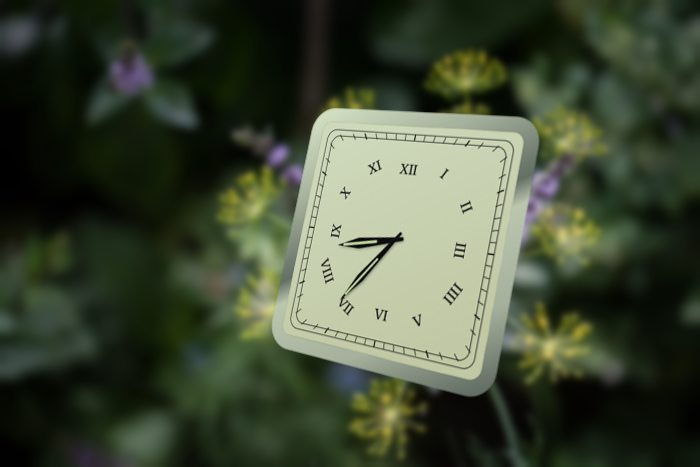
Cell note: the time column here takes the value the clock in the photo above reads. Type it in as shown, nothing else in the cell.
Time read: 8:36
